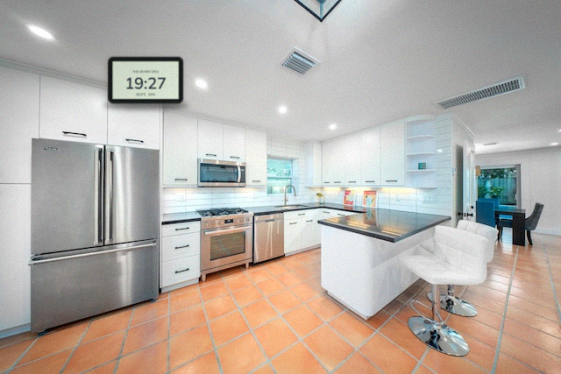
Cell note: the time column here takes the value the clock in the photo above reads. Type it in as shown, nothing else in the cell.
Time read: 19:27
